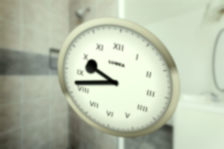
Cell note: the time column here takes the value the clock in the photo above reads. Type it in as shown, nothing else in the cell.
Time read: 9:42
